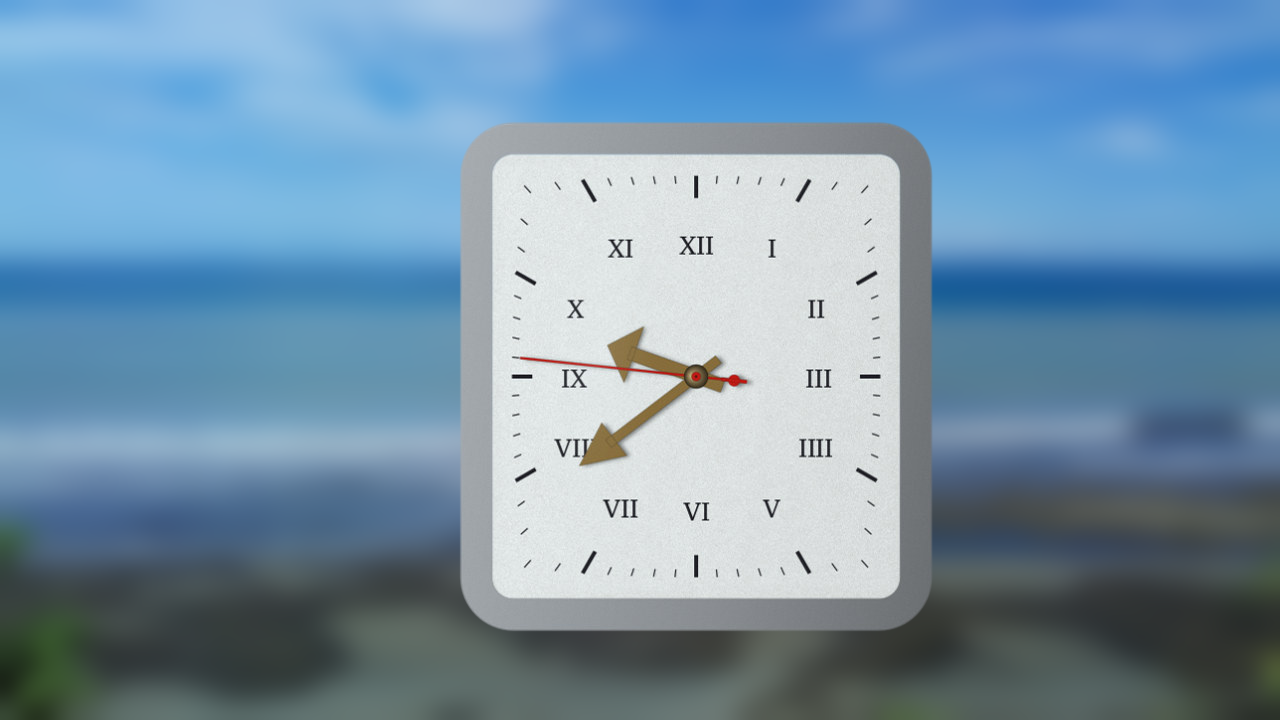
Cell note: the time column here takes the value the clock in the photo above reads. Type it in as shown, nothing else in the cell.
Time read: 9:38:46
